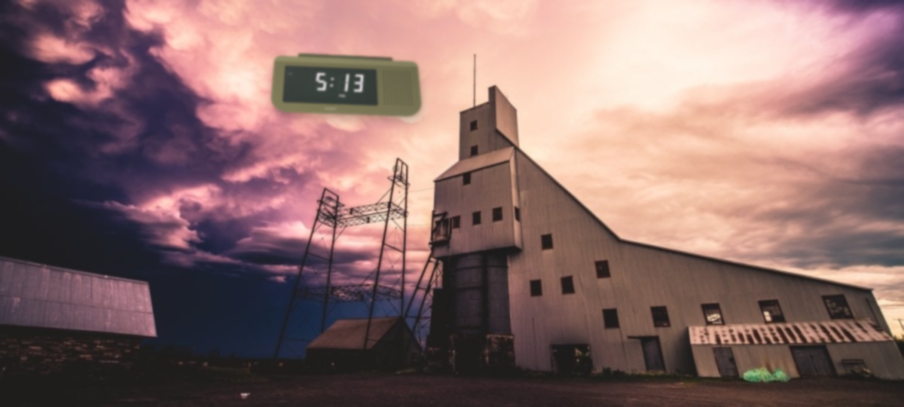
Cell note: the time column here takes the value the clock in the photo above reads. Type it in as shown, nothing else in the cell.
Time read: 5:13
